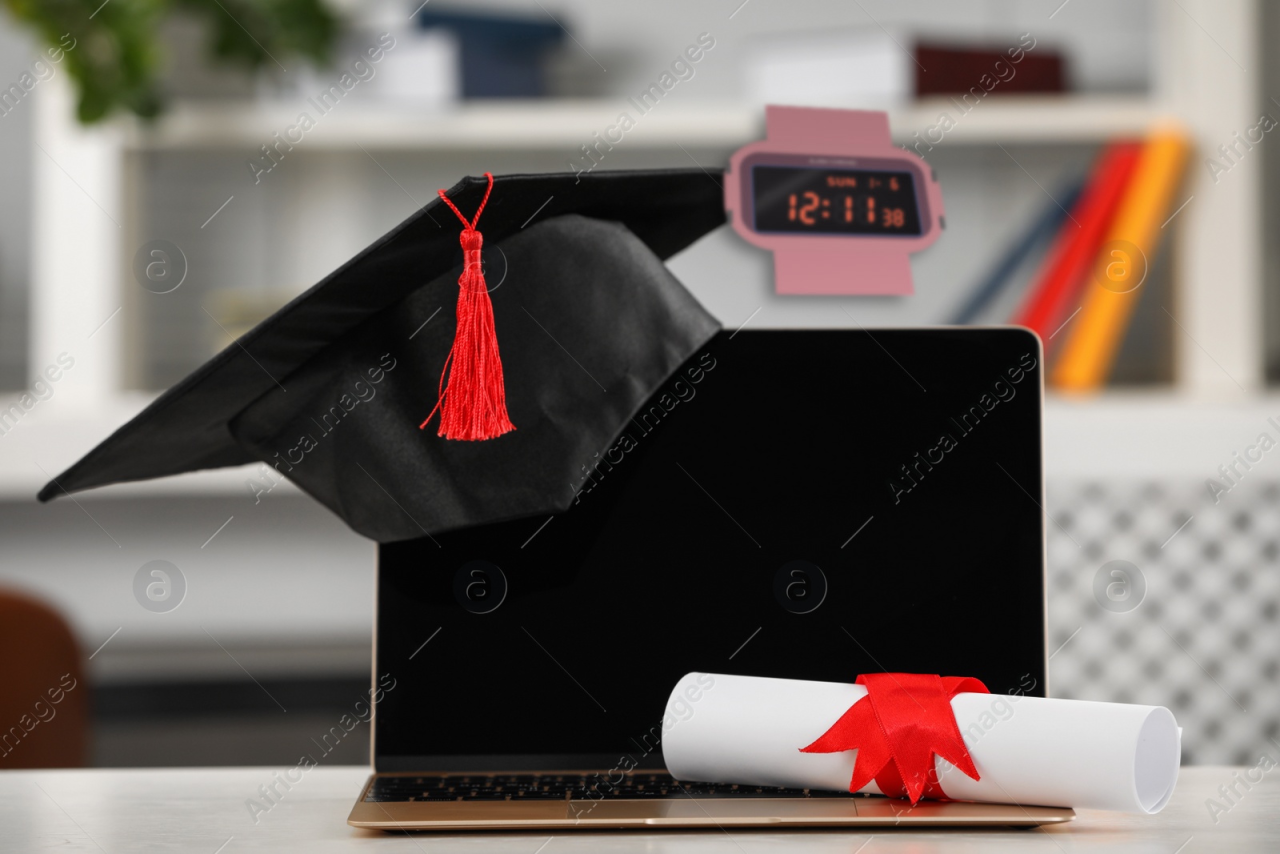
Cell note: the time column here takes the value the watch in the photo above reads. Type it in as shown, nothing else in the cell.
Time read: 12:11:38
